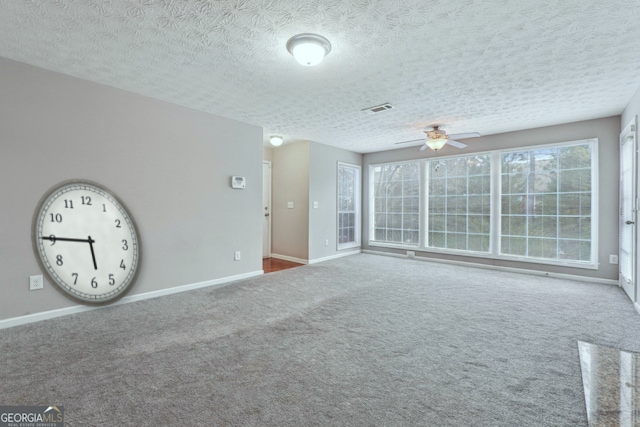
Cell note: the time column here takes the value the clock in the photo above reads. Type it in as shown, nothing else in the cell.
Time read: 5:45
